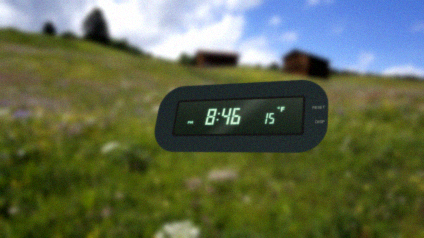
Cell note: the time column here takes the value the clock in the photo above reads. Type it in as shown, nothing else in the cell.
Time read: 8:46
